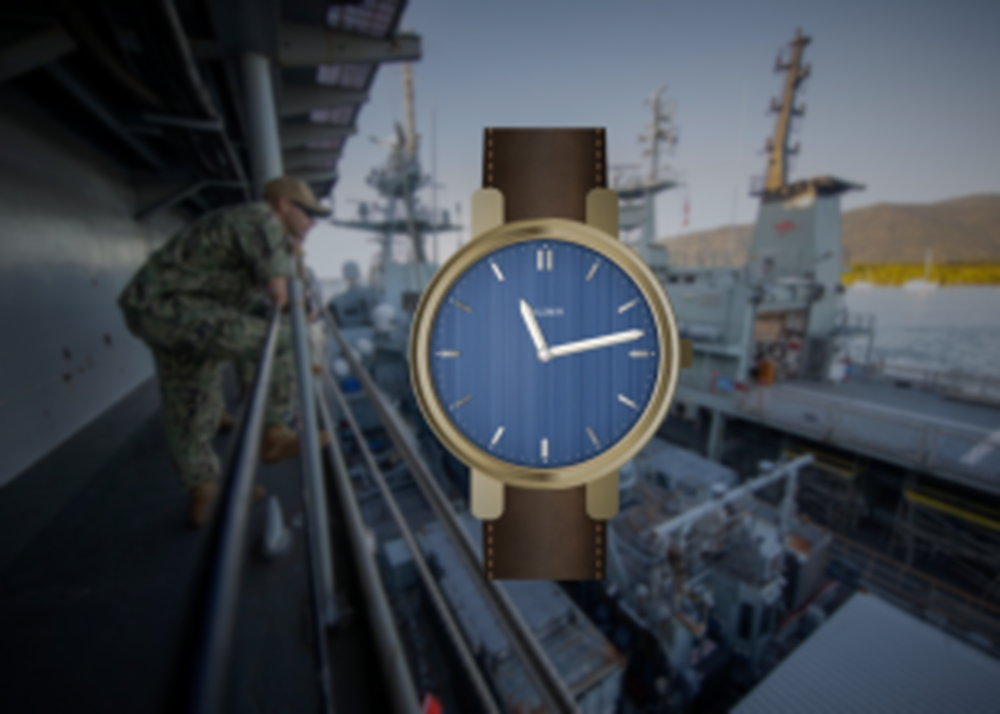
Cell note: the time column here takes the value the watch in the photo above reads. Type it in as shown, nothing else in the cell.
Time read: 11:13
